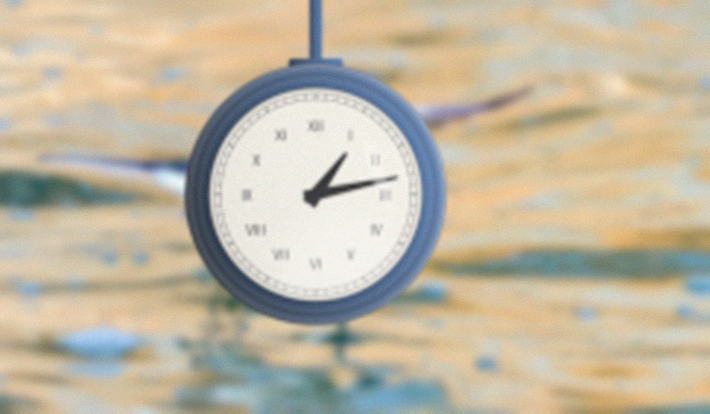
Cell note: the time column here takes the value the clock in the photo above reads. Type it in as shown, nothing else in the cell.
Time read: 1:13
